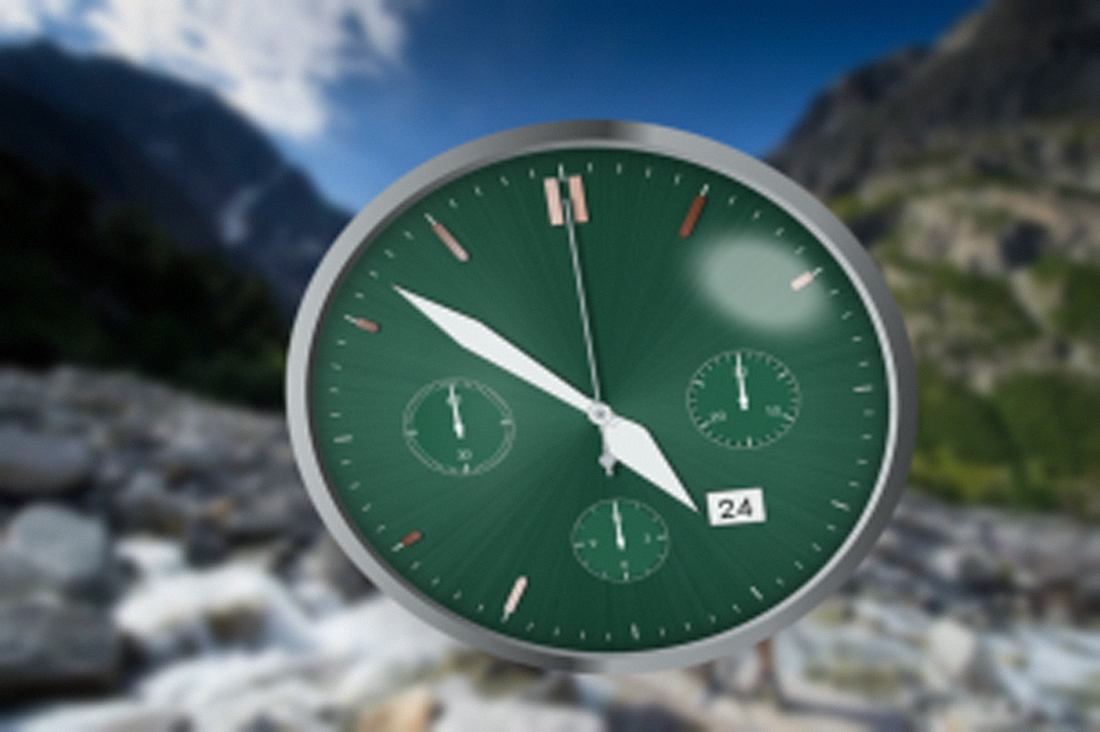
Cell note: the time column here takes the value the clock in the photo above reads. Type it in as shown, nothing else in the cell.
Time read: 4:52
